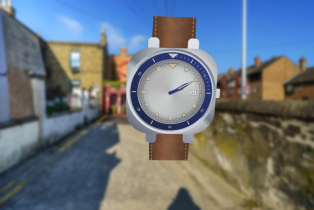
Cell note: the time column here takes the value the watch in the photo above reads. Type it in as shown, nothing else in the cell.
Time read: 2:10
